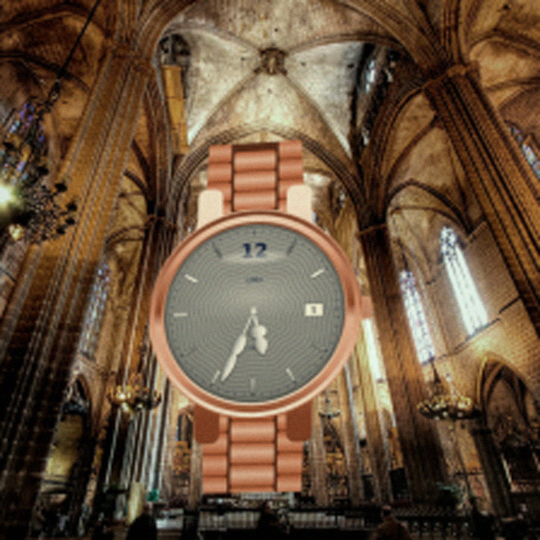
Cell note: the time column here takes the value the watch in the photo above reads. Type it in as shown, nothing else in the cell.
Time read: 5:34
